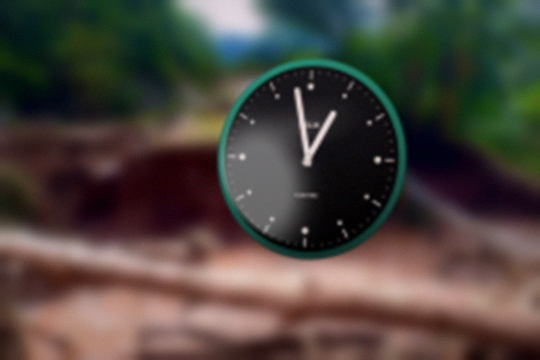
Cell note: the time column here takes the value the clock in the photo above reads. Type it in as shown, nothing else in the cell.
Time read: 12:58
